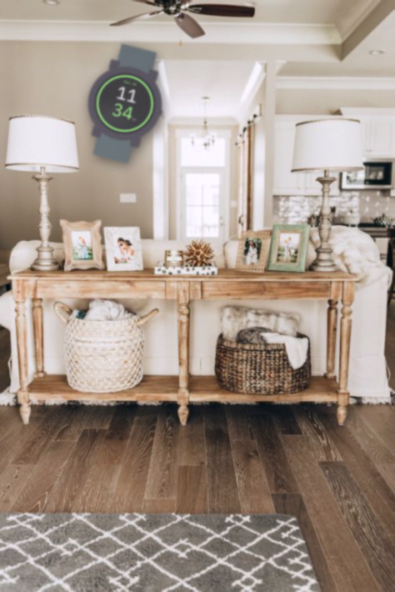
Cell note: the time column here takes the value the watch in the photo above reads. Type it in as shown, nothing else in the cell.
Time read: 11:34
